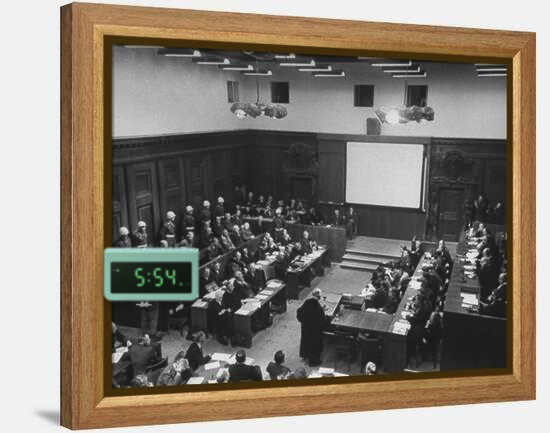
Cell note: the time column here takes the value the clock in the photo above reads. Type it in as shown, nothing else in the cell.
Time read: 5:54
